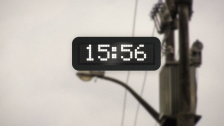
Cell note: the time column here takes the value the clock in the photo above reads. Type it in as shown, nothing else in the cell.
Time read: 15:56
